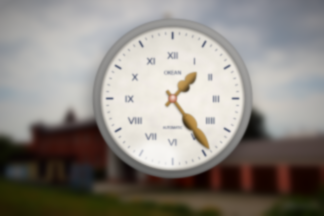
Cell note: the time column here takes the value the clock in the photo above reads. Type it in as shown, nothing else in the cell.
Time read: 1:24
